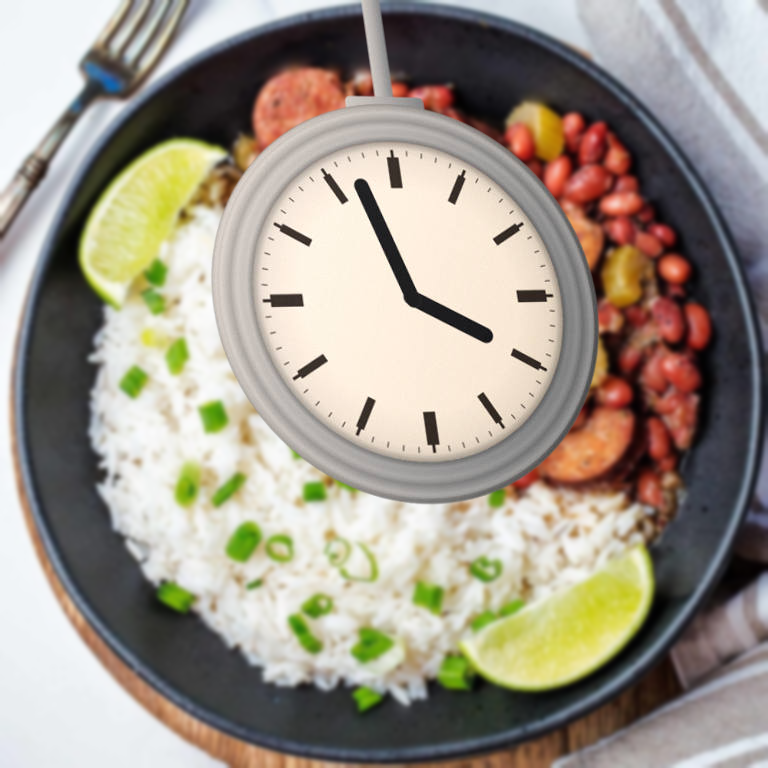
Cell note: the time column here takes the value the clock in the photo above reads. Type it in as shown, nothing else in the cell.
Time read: 3:57
